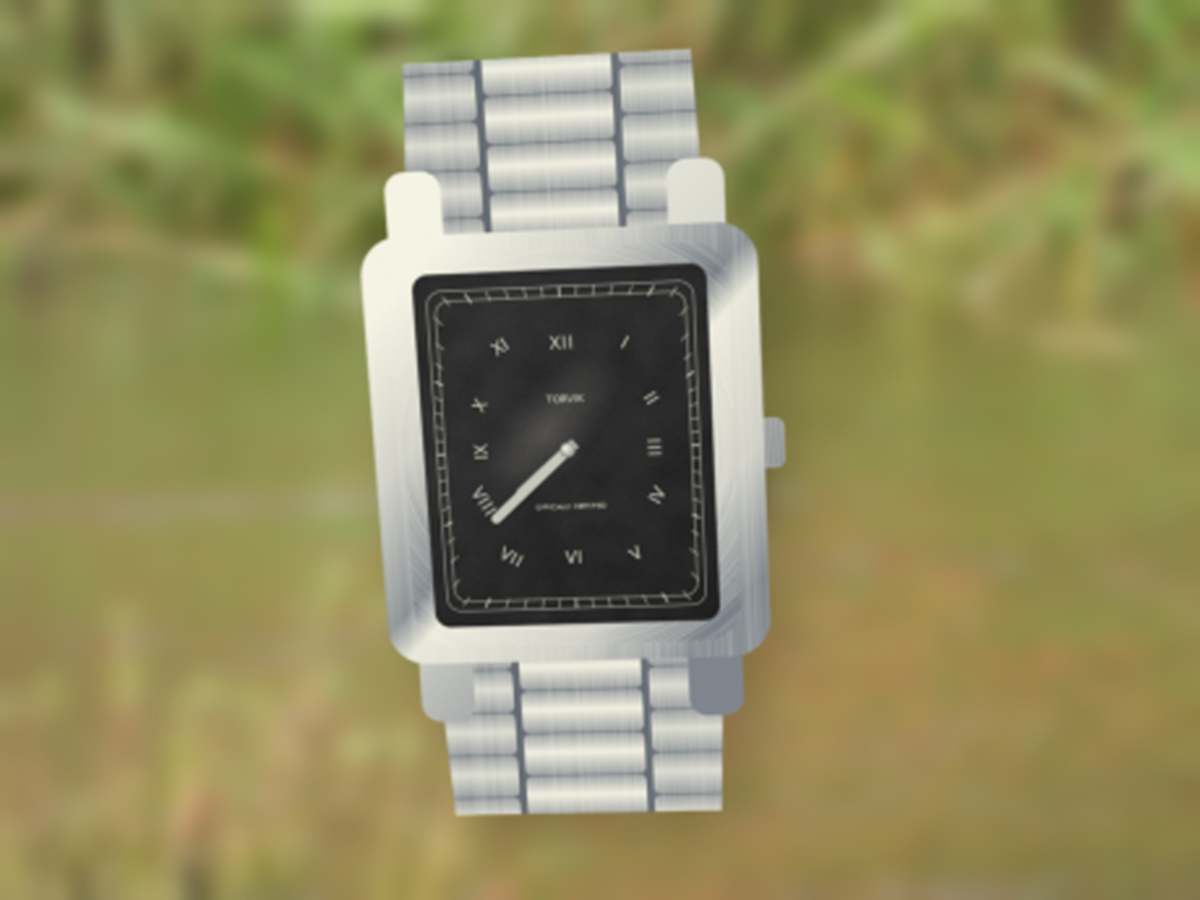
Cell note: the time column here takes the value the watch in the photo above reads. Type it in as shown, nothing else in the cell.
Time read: 7:38
